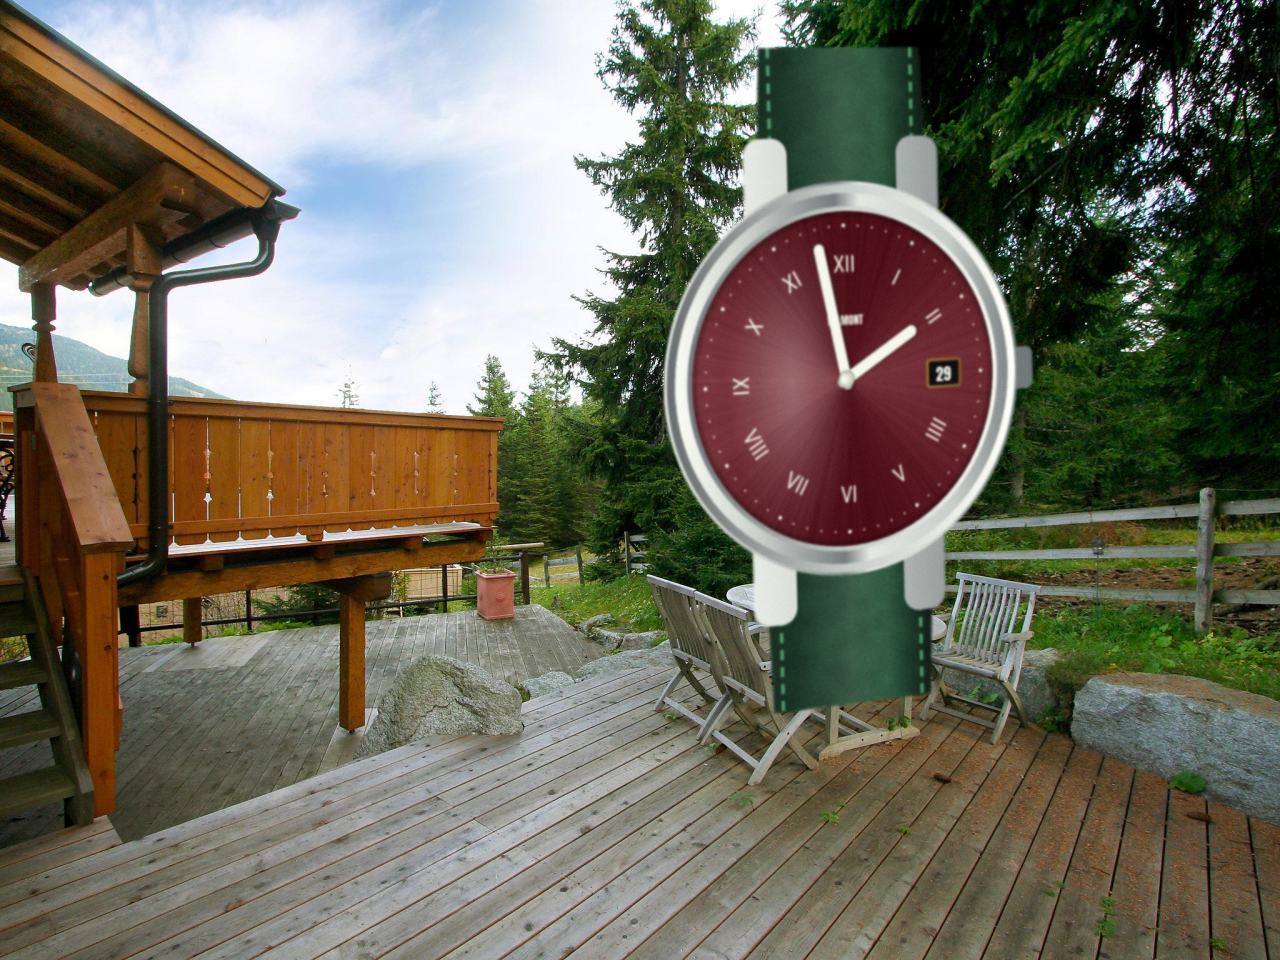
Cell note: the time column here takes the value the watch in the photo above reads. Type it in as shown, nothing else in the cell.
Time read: 1:58
